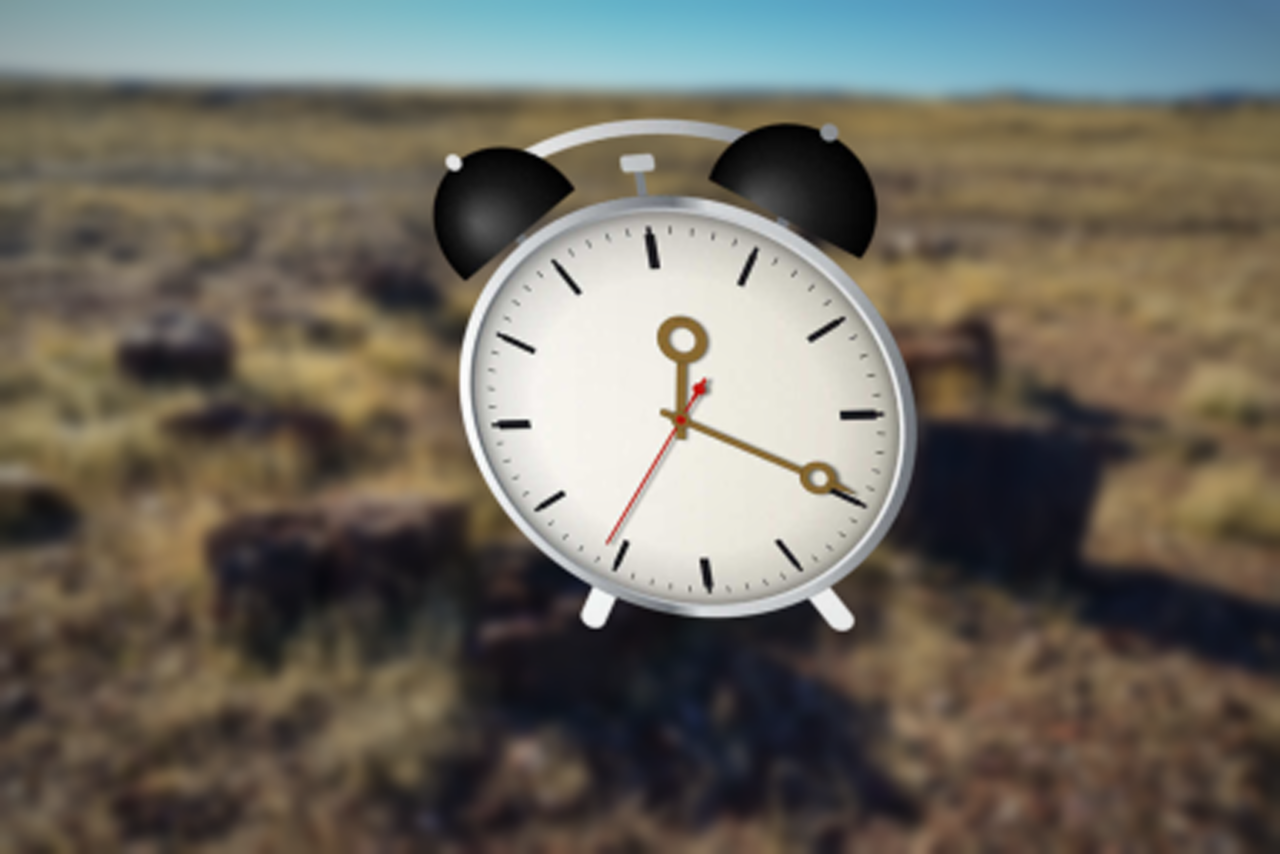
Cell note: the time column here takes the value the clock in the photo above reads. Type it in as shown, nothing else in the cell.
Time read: 12:19:36
